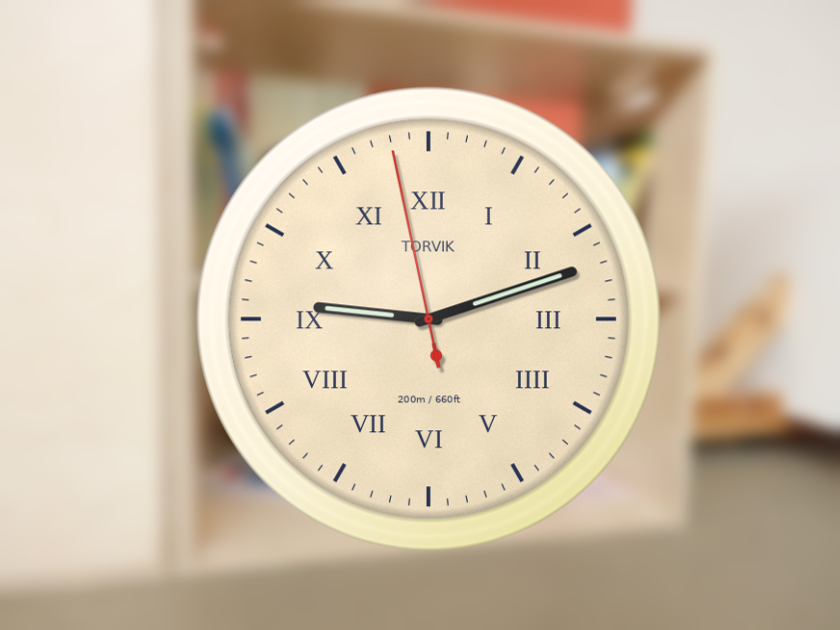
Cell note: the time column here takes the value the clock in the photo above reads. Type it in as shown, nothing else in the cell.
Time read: 9:11:58
